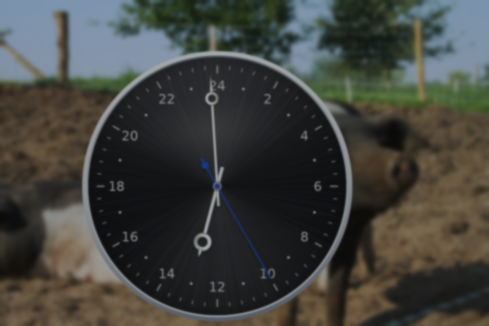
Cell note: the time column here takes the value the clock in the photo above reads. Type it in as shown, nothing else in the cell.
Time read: 12:59:25
